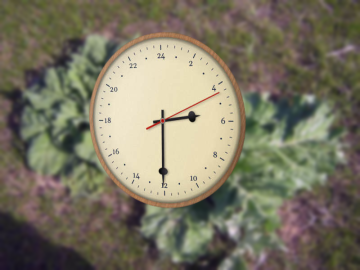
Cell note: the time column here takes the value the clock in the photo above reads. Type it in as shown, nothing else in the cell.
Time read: 5:30:11
